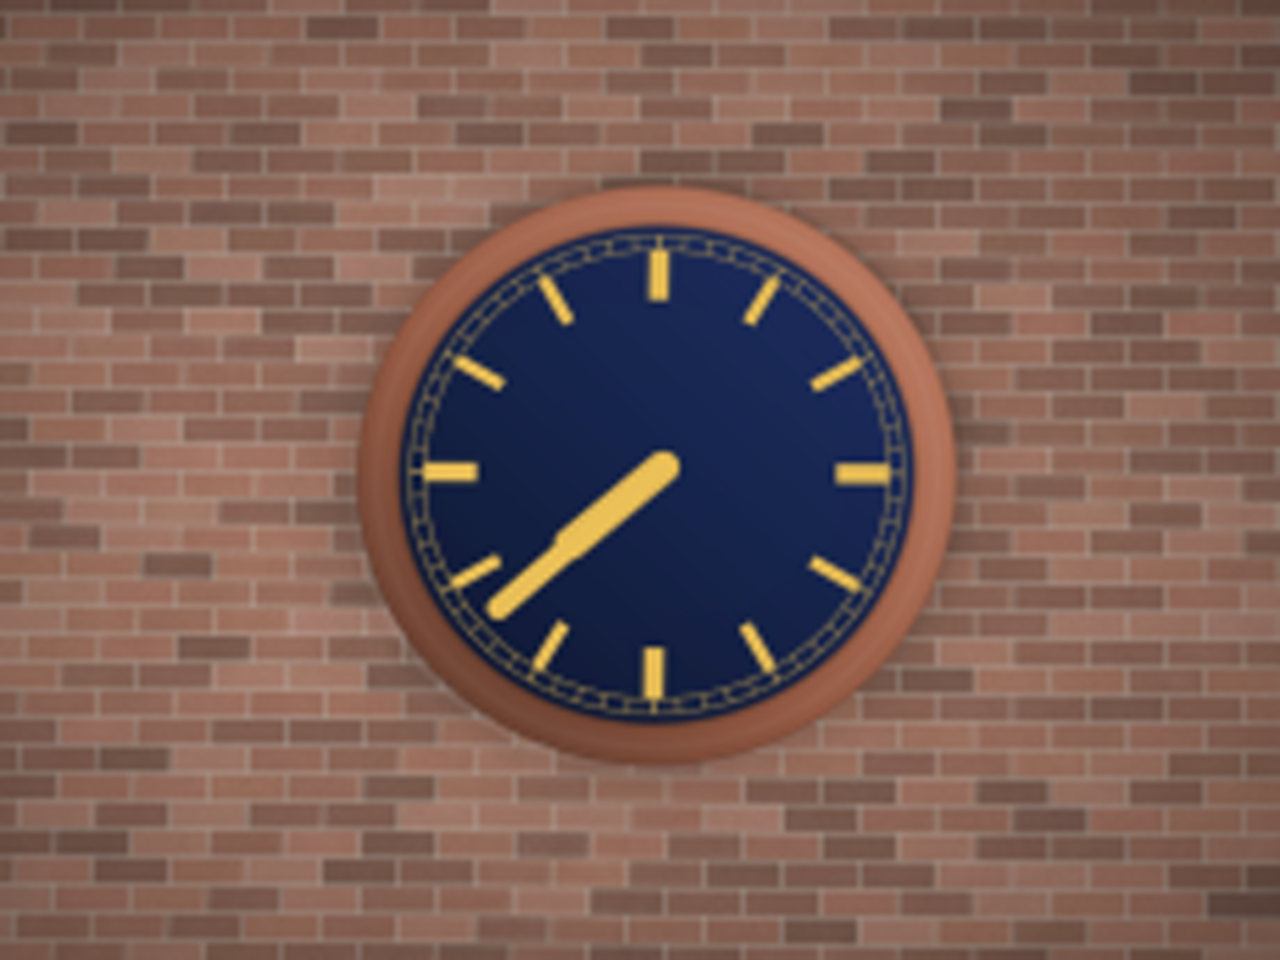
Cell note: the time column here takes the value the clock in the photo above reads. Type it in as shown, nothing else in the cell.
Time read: 7:38
